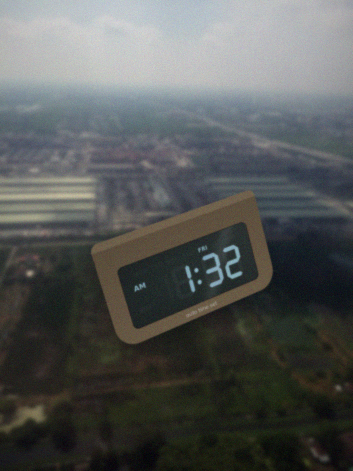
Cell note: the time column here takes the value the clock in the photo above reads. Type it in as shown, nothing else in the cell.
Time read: 1:32
